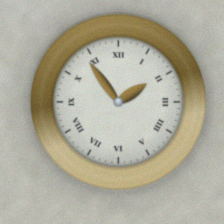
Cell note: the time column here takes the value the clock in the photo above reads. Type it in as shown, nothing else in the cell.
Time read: 1:54
